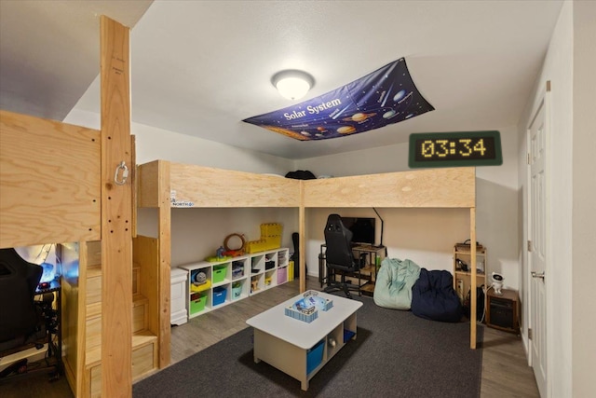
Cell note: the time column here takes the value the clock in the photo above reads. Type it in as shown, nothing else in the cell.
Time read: 3:34
